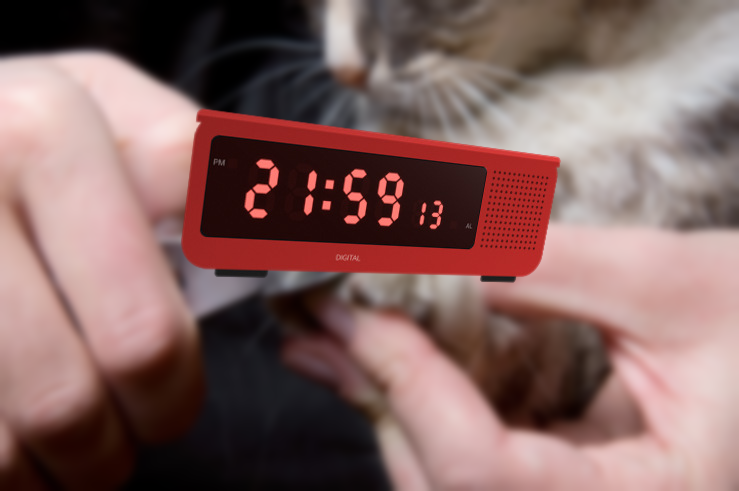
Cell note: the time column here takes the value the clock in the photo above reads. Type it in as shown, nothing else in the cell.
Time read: 21:59:13
